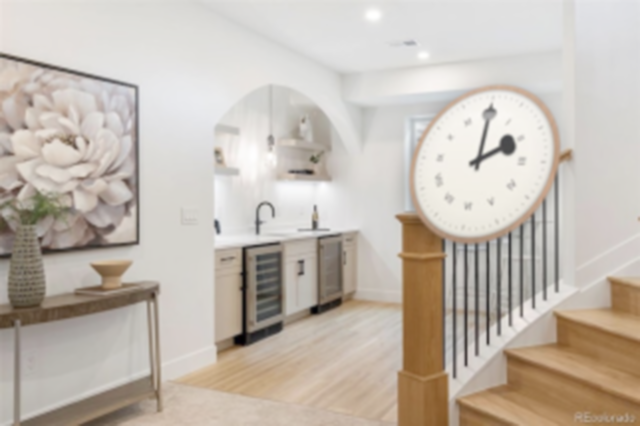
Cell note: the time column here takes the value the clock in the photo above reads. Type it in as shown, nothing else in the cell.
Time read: 2:00
